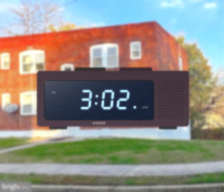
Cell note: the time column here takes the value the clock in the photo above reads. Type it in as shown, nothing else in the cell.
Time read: 3:02
